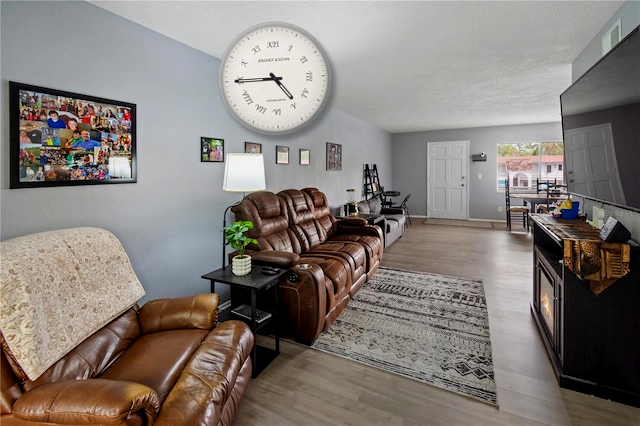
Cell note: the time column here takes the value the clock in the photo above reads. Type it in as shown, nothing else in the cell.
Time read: 4:45
